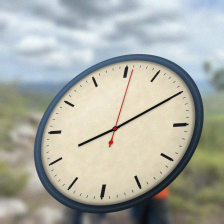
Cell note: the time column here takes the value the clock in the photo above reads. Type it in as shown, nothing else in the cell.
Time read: 8:10:01
